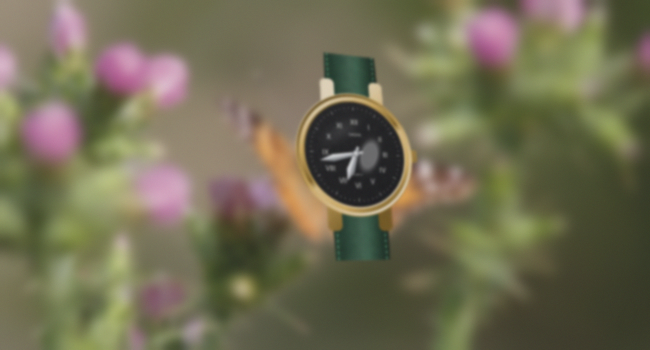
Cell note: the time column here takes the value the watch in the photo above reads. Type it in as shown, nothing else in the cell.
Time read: 6:43
